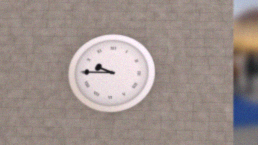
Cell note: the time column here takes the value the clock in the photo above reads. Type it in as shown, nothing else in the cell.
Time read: 9:45
